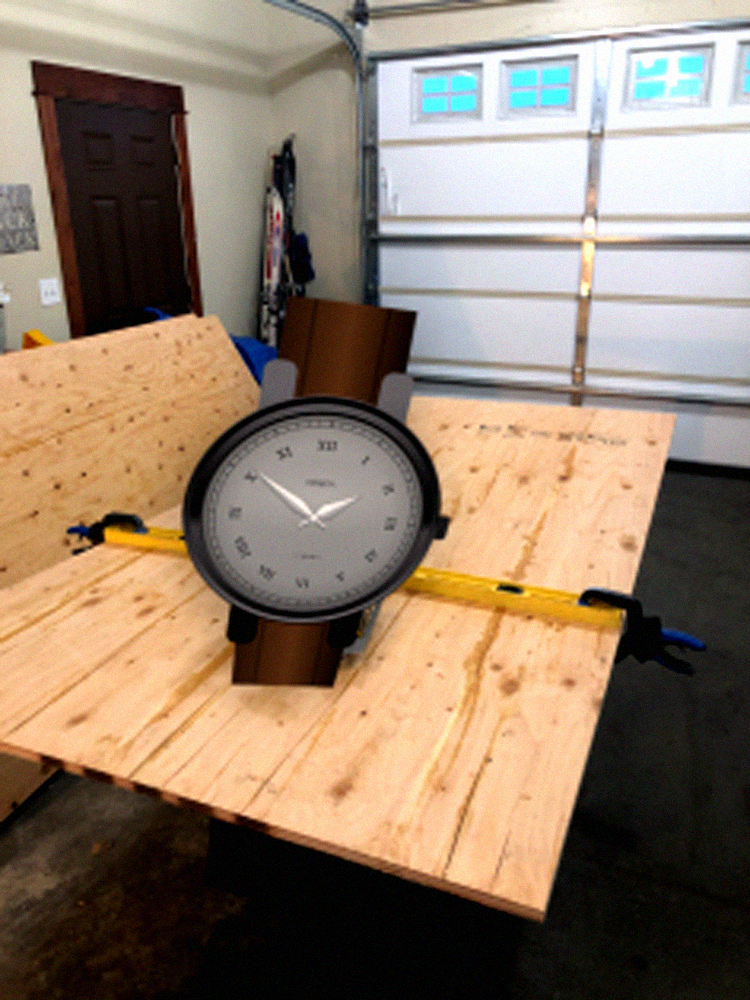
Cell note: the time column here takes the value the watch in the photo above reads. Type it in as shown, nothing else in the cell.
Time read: 1:51
